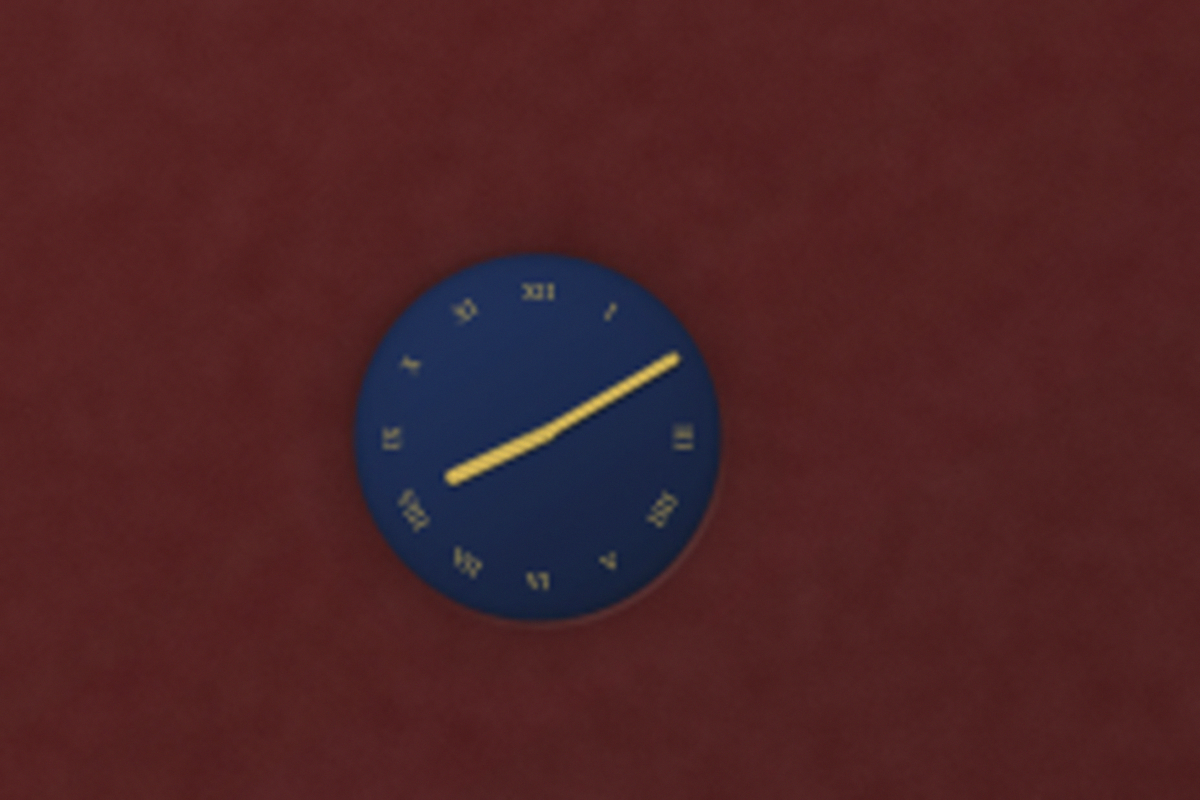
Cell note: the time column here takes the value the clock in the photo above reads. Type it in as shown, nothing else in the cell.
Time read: 8:10
